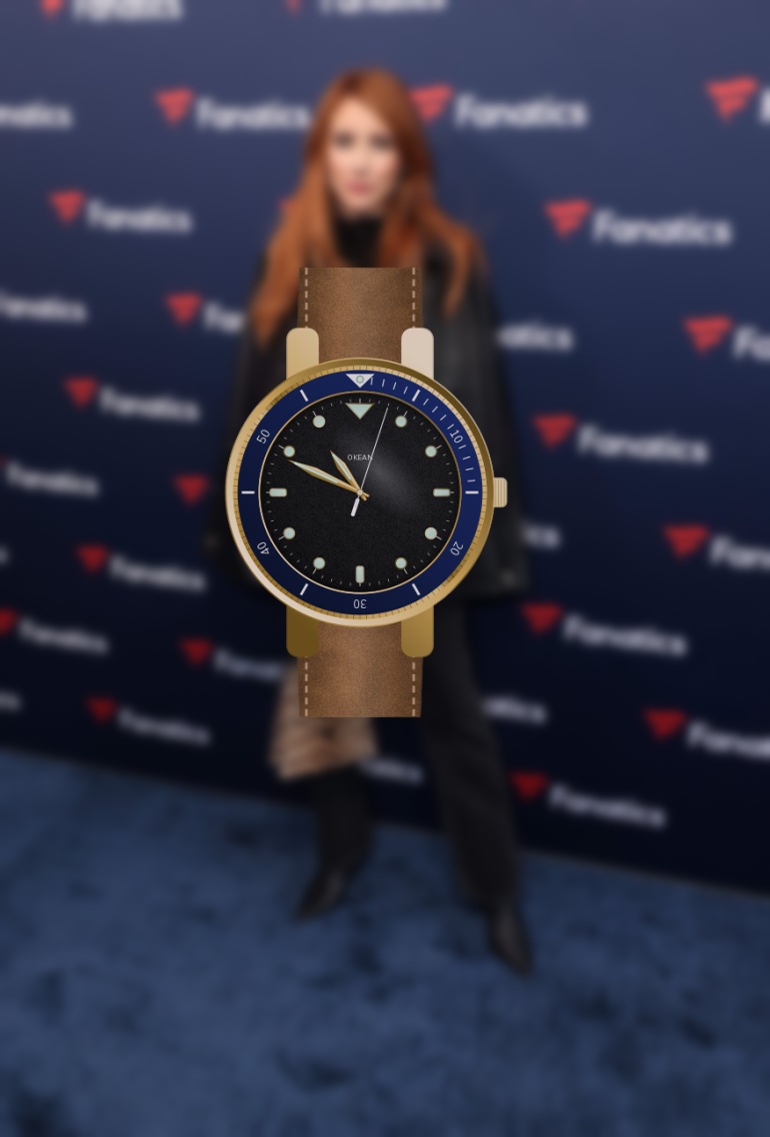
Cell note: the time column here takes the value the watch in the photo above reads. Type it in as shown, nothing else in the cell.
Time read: 10:49:03
